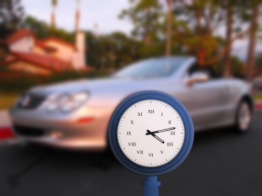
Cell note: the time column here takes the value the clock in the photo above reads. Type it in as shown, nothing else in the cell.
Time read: 4:13
